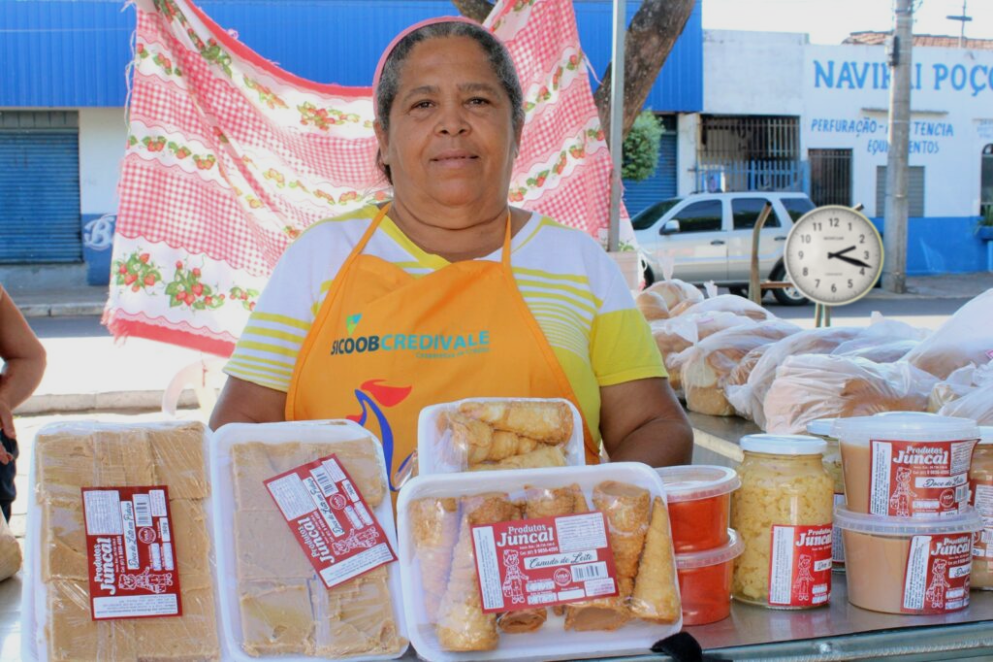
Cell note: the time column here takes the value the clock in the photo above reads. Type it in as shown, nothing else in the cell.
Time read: 2:18
